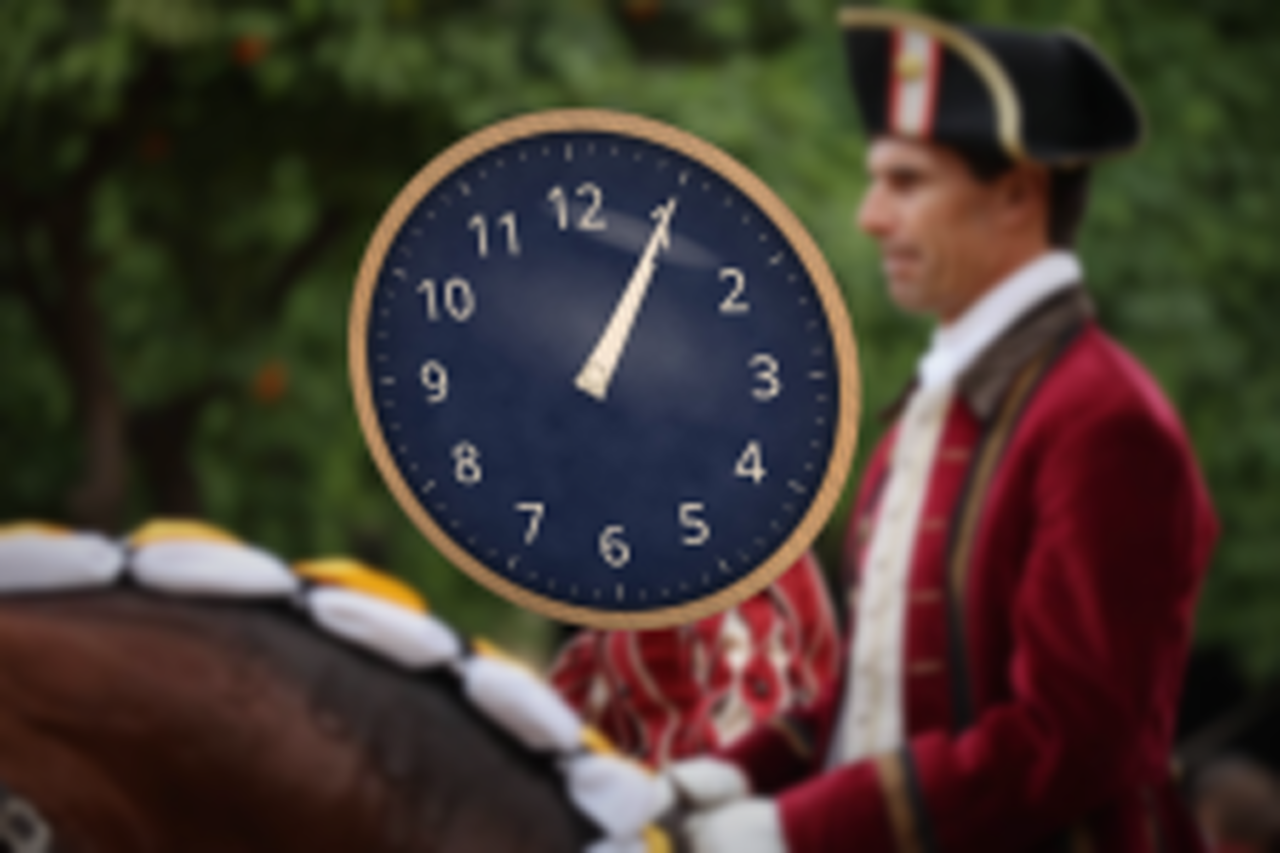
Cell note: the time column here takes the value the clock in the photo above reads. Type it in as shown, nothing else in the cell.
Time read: 1:05
